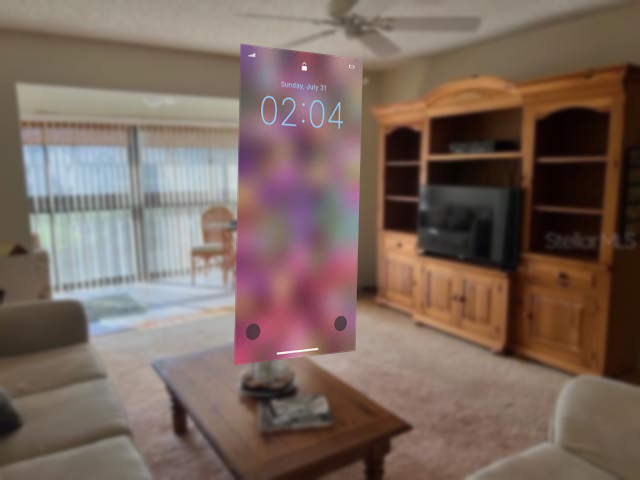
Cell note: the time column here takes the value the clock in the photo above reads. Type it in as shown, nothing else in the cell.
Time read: 2:04
